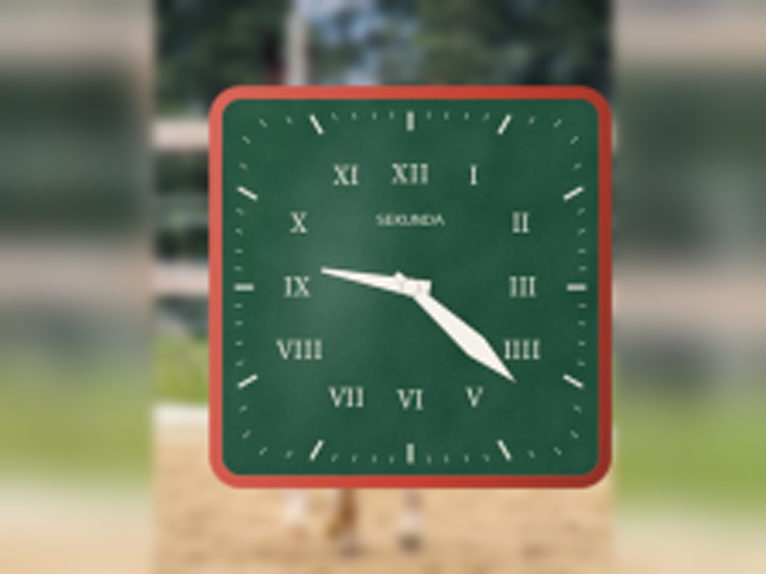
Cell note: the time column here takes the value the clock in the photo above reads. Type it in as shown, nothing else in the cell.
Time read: 9:22
